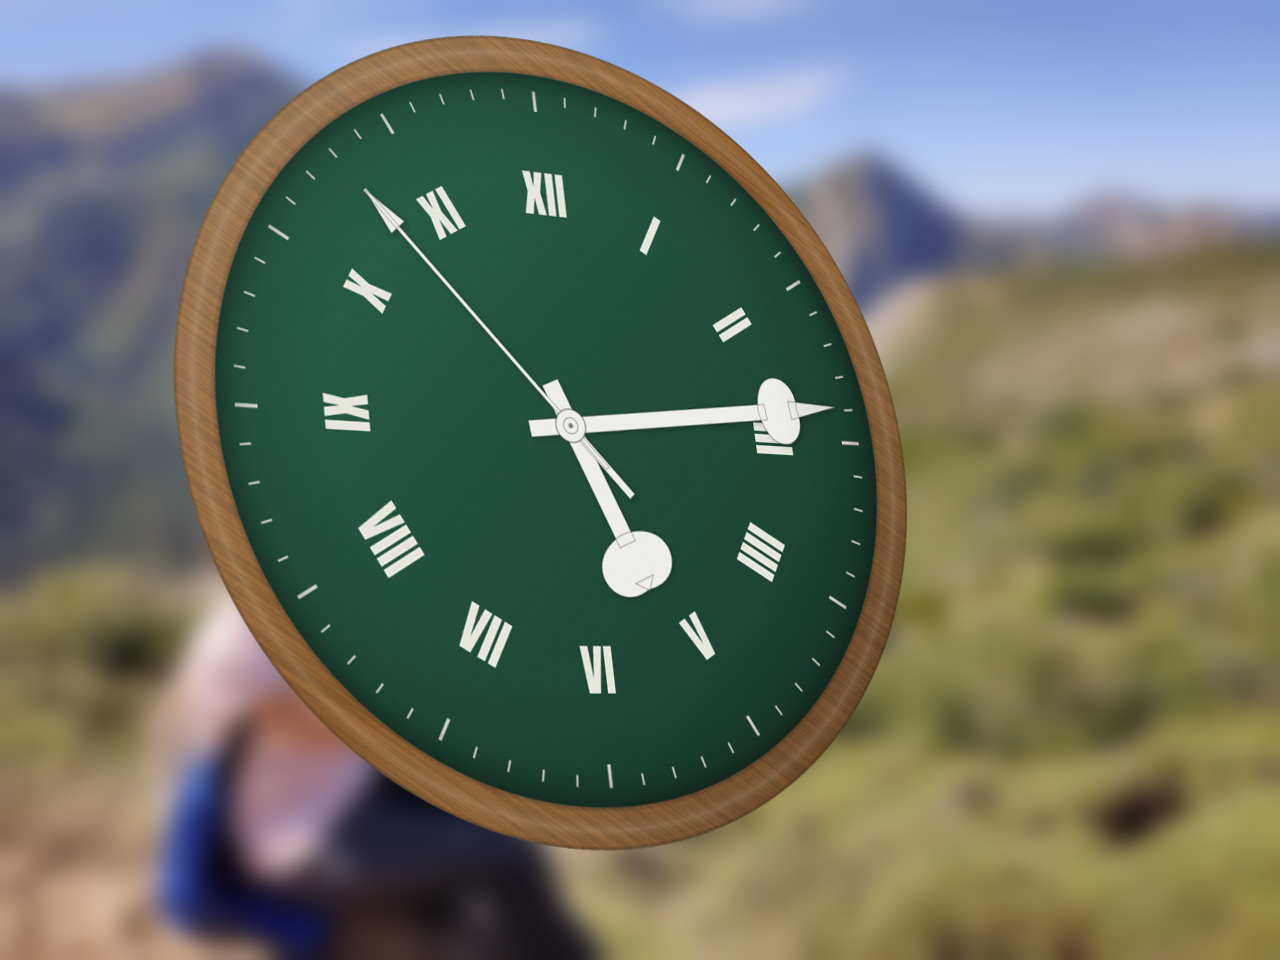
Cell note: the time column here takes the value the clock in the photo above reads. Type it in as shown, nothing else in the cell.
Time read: 5:13:53
